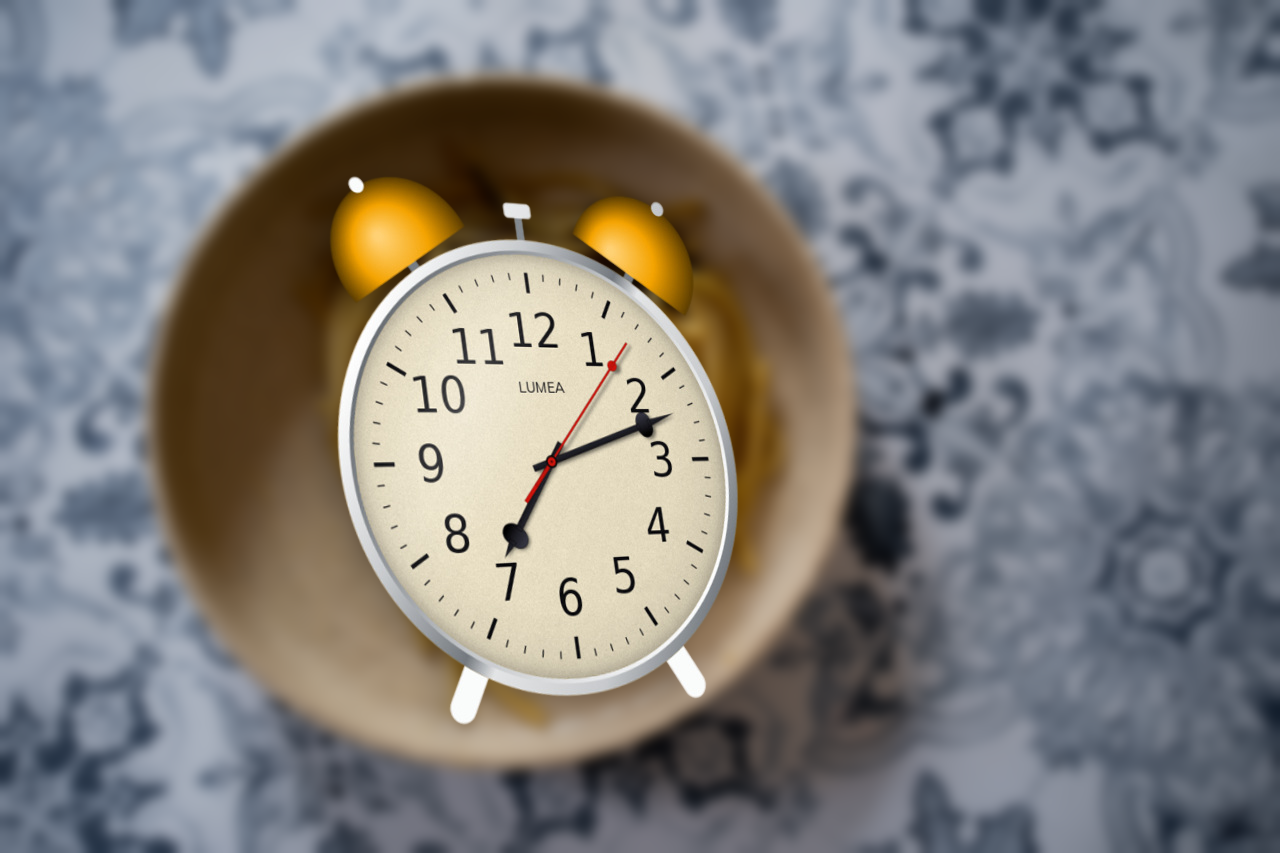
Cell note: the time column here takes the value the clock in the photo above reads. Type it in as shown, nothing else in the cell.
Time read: 7:12:07
